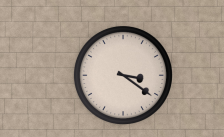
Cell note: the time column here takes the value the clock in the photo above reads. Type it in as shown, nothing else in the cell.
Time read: 3:21
